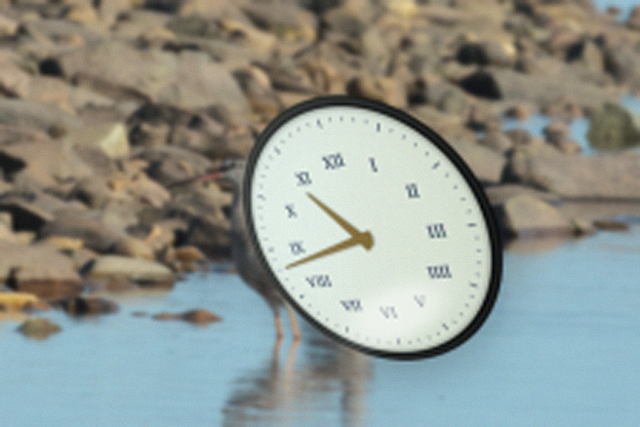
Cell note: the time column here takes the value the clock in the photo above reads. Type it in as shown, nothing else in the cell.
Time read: 10:43
